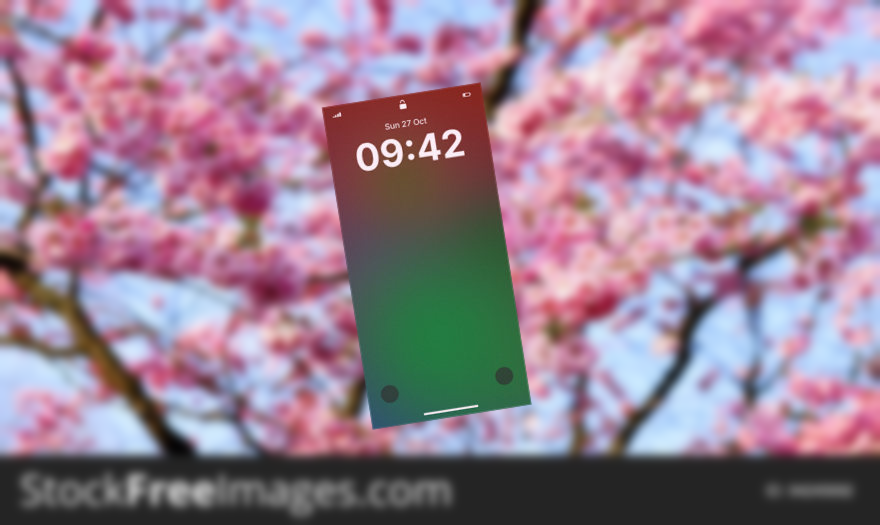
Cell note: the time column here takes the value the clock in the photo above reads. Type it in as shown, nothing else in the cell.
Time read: 9:42
